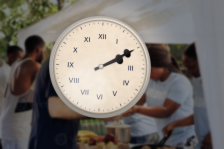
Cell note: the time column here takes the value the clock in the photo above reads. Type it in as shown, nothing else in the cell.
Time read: 2:10
